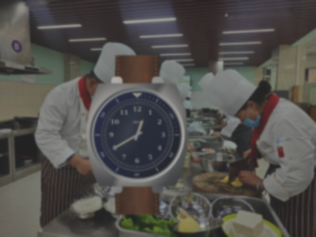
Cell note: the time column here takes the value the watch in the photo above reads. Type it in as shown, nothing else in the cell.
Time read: 12:40
